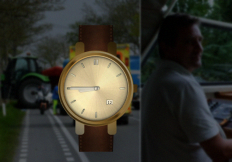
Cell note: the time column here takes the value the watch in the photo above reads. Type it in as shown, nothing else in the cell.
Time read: 8:45
